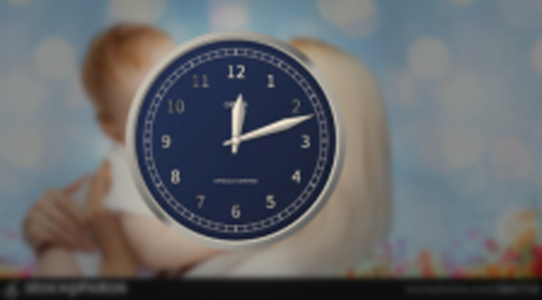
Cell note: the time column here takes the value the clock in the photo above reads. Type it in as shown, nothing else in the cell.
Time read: 12:12
